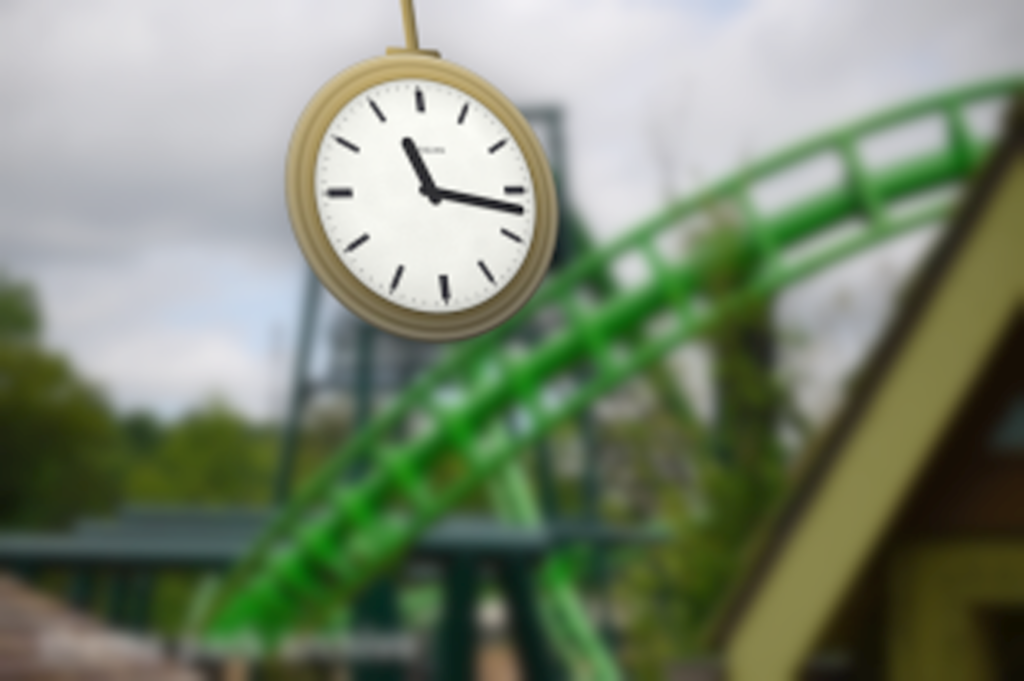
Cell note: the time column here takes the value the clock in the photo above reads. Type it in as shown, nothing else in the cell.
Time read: 11:17
